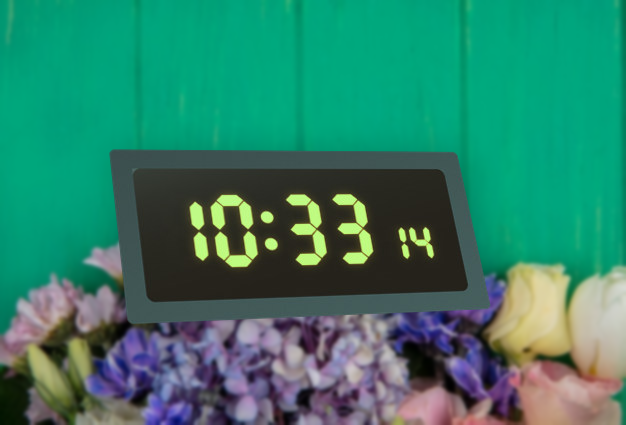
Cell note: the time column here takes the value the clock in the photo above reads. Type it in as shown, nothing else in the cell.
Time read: 10:33:14
